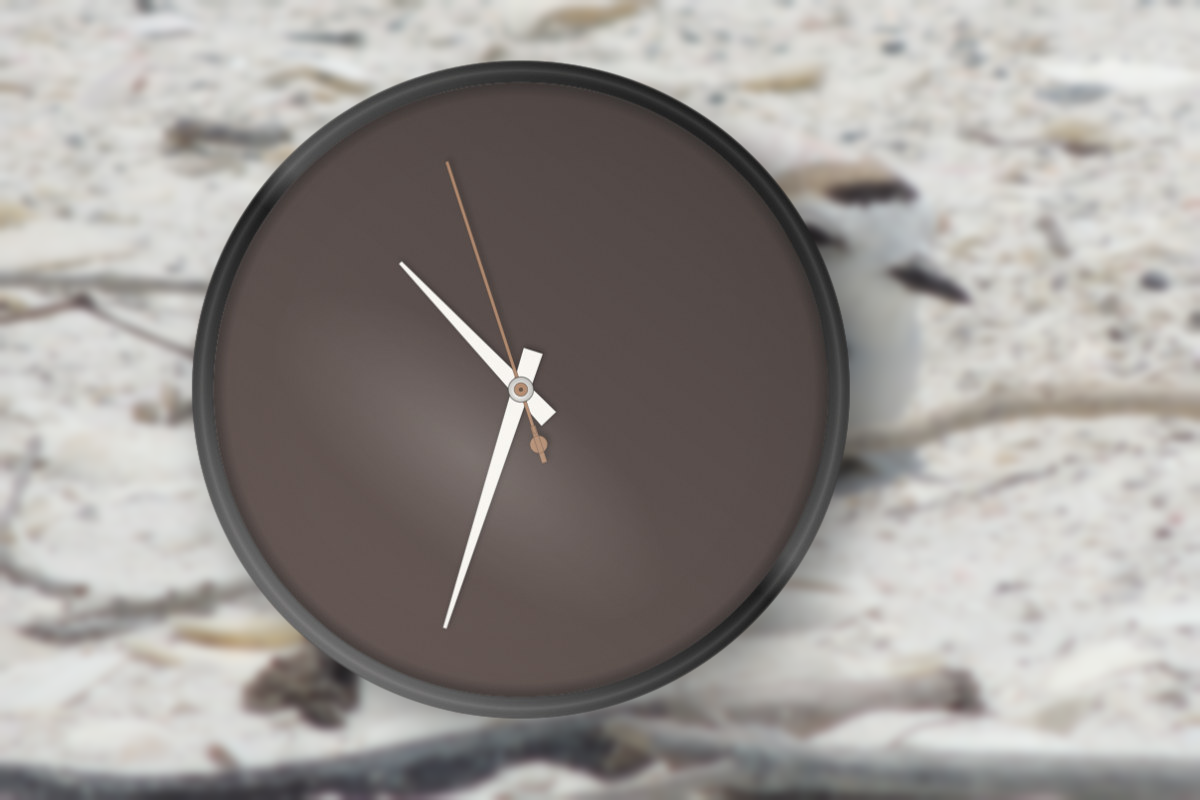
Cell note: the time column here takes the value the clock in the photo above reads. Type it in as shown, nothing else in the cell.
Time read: 10:32:57
